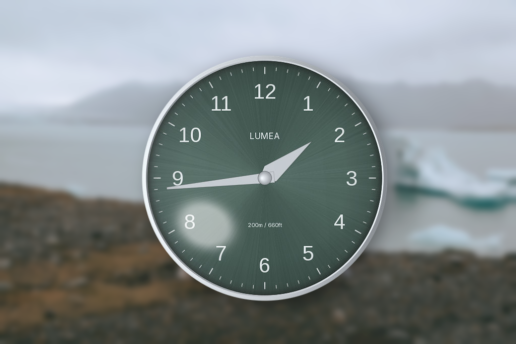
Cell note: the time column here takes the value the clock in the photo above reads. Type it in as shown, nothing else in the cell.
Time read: 1:44
